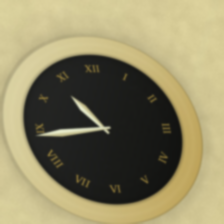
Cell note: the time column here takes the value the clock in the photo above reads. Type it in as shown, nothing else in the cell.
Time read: 10:44
